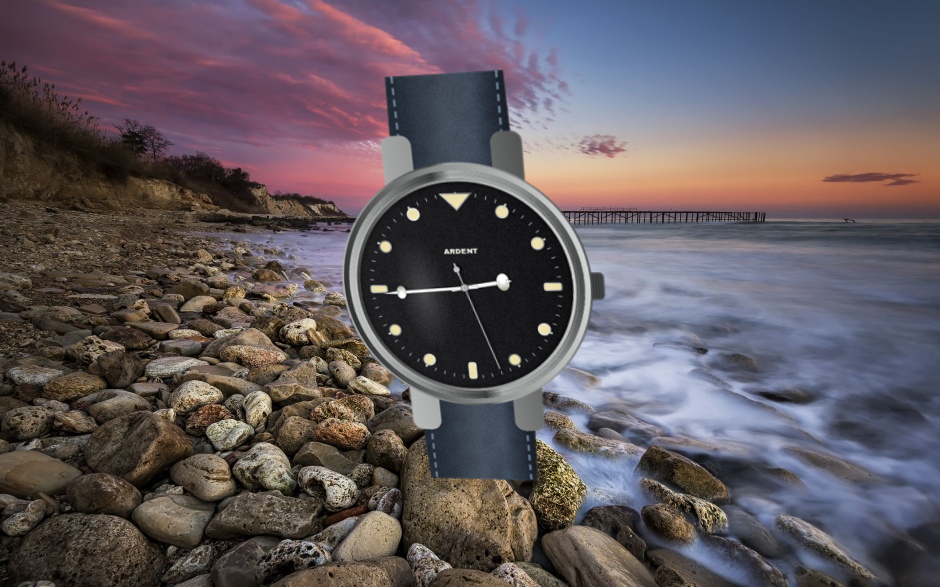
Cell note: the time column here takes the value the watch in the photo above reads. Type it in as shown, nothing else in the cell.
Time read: 2:44:27
